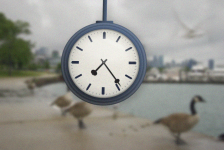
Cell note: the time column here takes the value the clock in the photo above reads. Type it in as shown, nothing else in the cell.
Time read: 7:24
